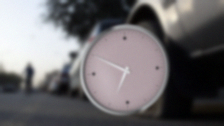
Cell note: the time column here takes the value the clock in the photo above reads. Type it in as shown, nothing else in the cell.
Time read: 6:50
